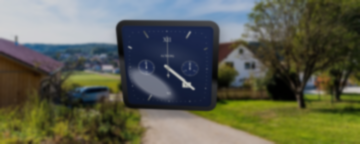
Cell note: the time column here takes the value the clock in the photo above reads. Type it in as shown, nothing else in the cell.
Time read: 4:22
